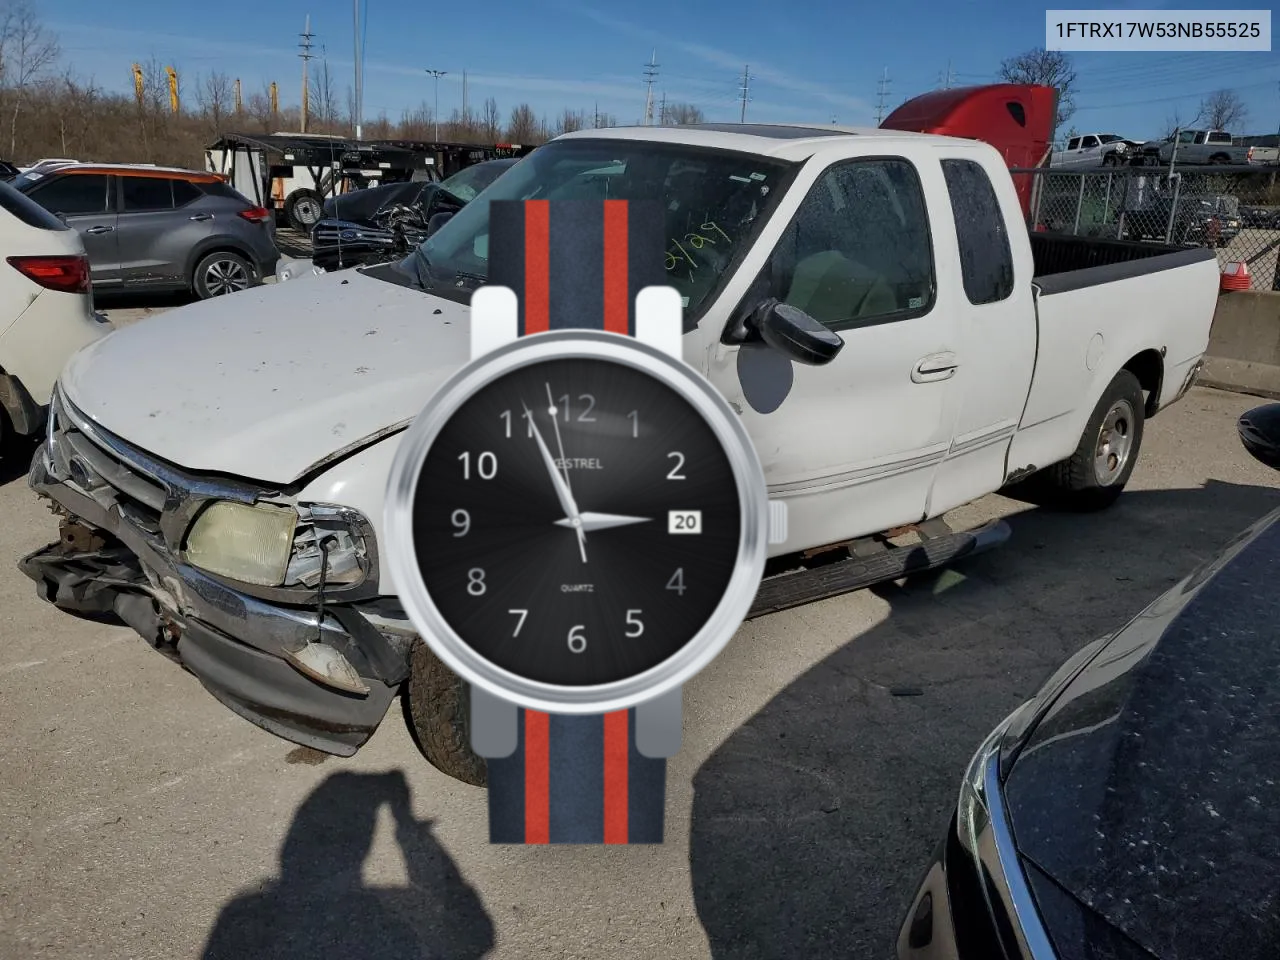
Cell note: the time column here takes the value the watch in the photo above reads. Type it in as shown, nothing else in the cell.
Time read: 2:55:58
